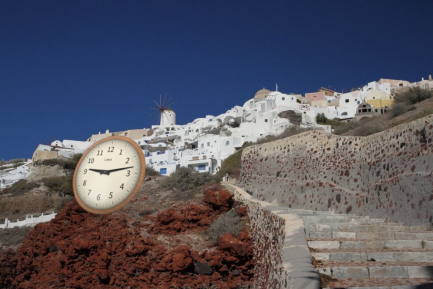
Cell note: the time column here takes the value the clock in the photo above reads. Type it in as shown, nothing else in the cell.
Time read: 9:13
